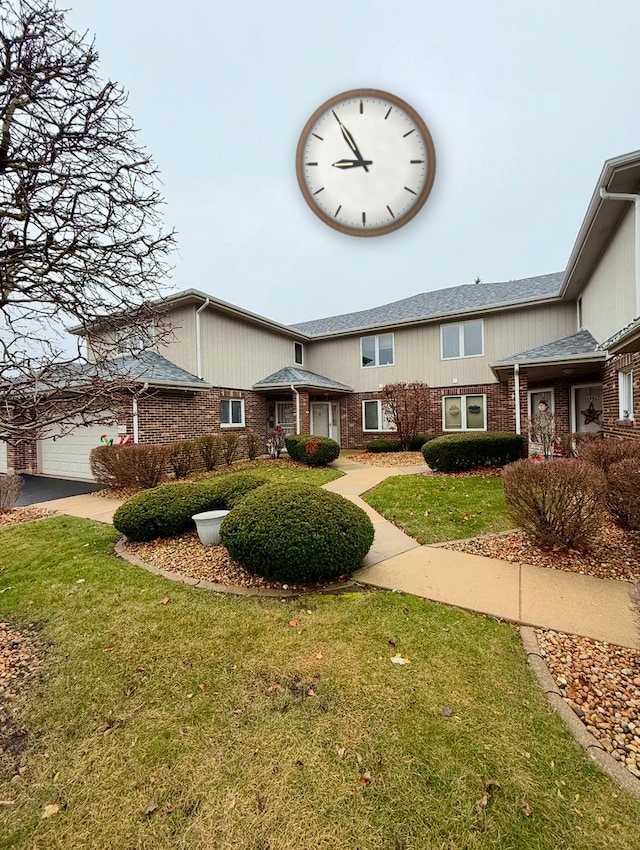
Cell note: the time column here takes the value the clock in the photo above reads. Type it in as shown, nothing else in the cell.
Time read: 8:55
